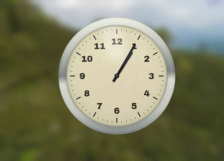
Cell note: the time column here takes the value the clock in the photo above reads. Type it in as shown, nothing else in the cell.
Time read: 1:05
